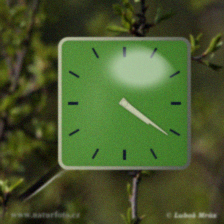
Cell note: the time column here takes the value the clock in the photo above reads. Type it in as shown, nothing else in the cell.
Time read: 4:21
